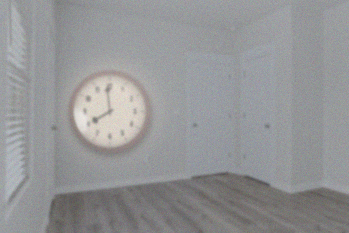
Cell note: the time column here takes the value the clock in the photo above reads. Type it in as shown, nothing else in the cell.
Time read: 7:59
